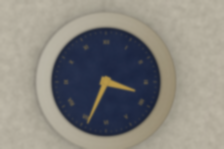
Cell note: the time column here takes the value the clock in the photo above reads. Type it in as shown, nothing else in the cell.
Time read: 3:34
